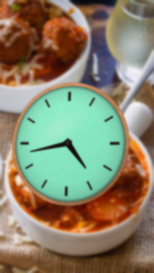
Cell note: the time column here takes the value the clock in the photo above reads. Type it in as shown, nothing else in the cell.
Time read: 4:43
